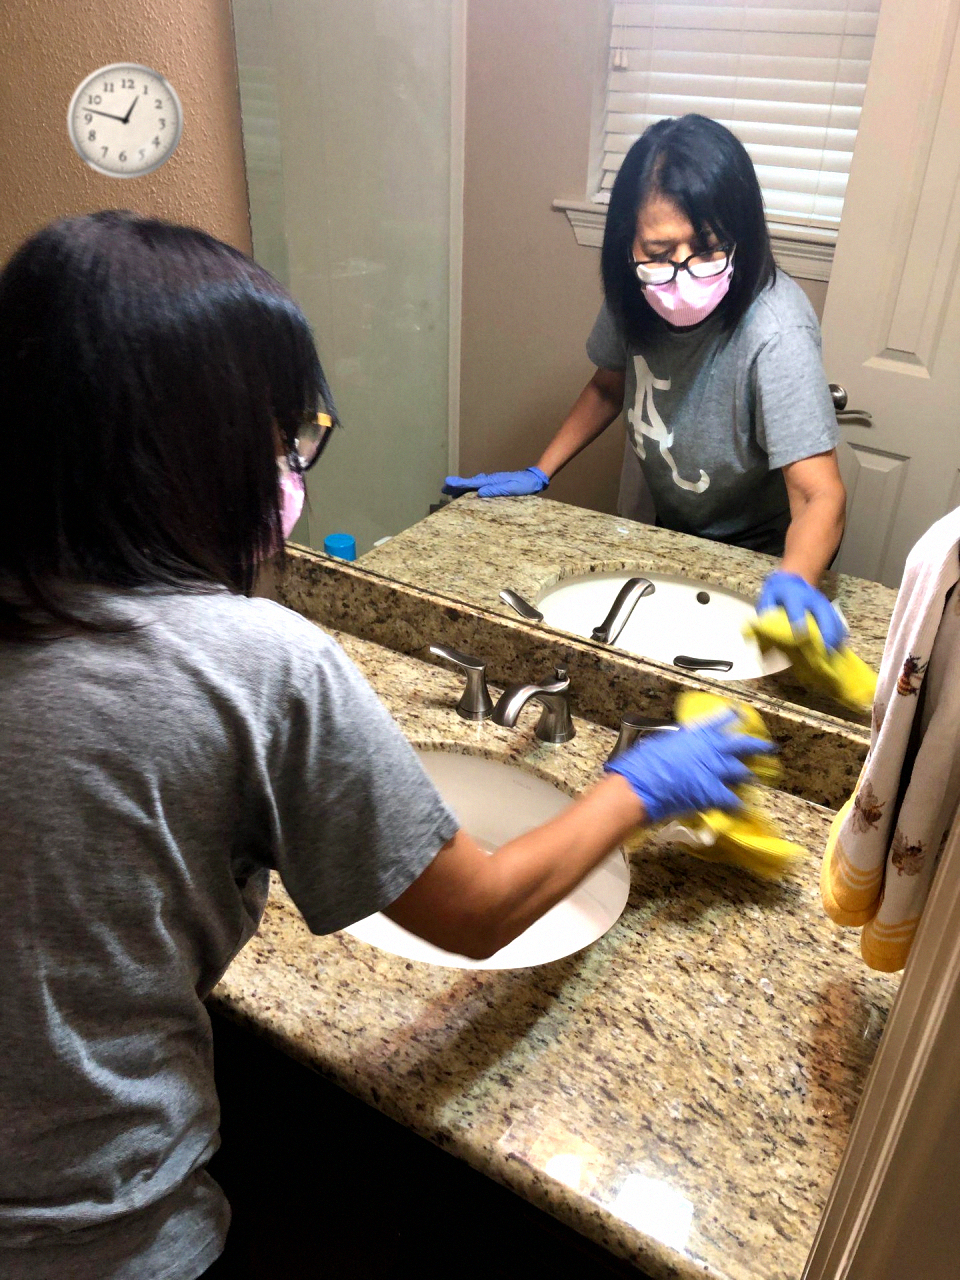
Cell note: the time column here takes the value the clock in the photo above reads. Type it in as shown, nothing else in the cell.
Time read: 12:47
